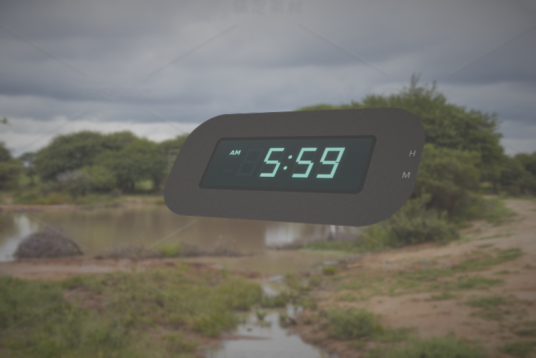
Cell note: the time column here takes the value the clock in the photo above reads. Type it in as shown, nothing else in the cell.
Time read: 5:59
